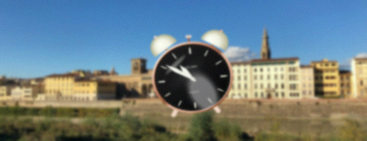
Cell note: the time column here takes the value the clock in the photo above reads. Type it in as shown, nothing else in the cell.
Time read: 10:51
